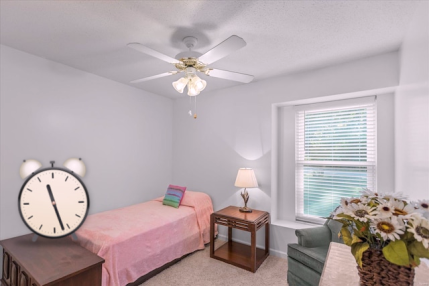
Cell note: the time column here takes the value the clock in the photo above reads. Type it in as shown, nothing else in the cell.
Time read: 11:27
